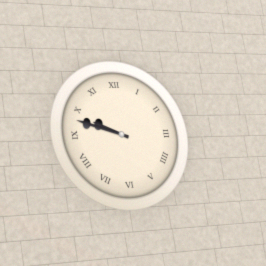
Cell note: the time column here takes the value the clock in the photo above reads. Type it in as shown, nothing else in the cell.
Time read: 9:48
